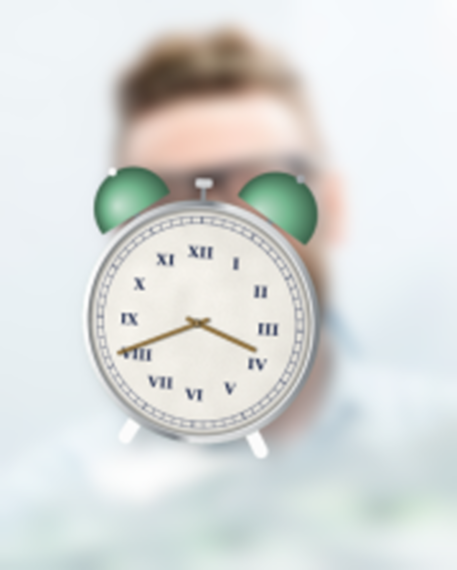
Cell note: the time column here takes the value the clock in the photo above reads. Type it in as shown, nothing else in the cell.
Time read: 3:41
